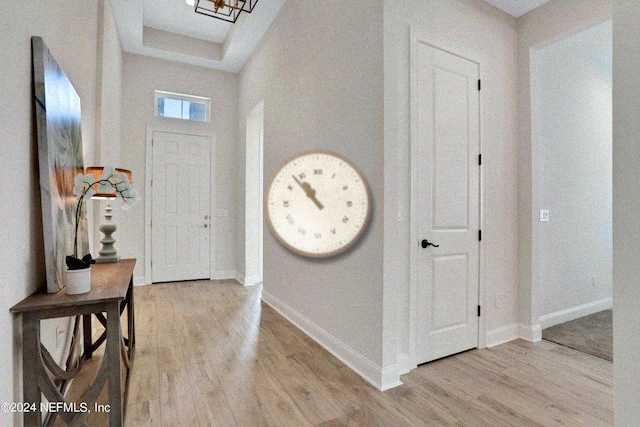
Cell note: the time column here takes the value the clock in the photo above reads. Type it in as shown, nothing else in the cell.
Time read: 10:53
